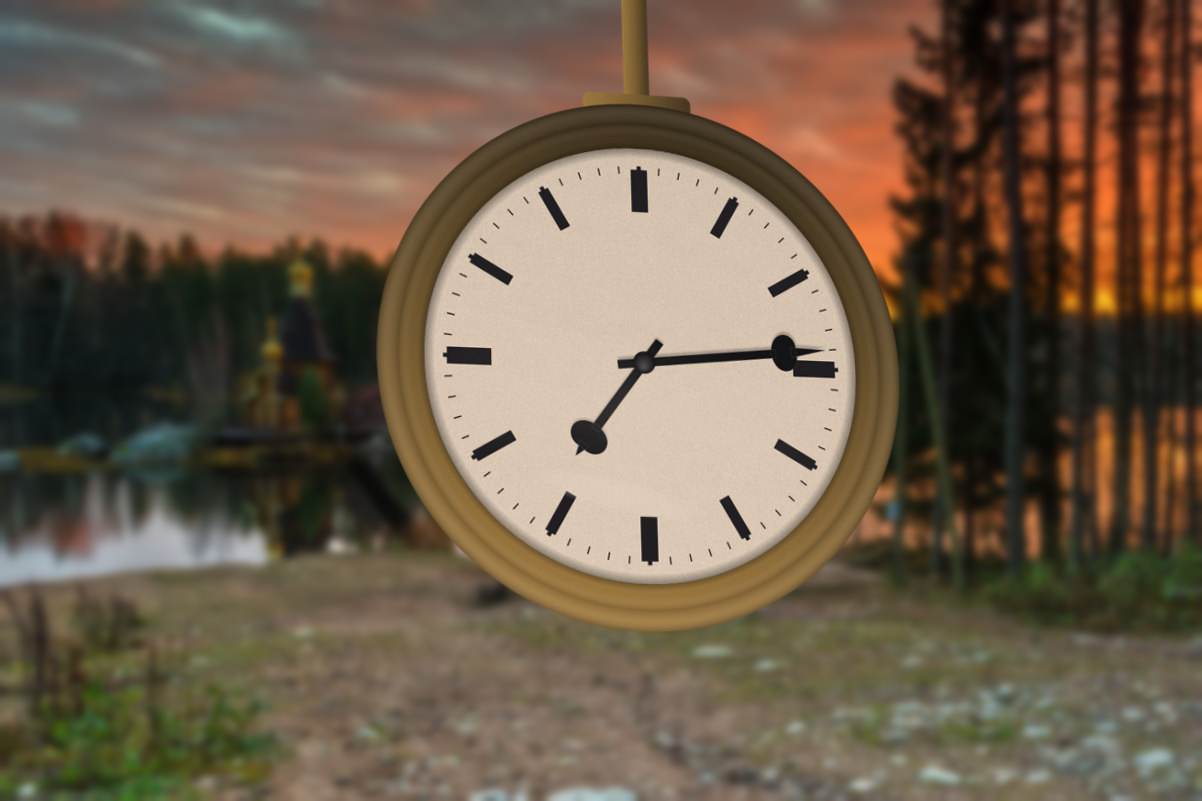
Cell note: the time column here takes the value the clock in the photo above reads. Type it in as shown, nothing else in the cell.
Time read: 7:14
